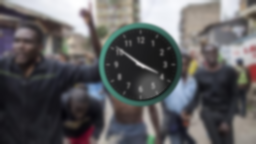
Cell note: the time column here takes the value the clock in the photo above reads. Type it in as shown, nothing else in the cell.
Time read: 3:51
